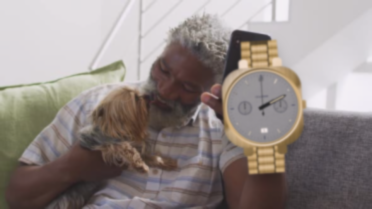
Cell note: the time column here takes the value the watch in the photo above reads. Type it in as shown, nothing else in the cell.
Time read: 2:11
